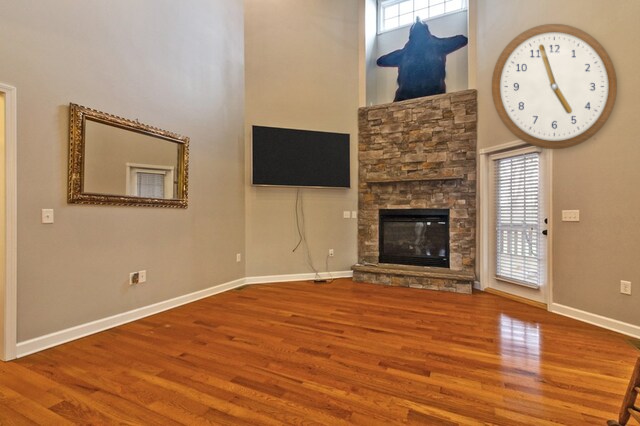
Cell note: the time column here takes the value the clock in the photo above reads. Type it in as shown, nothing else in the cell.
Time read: 4:57
